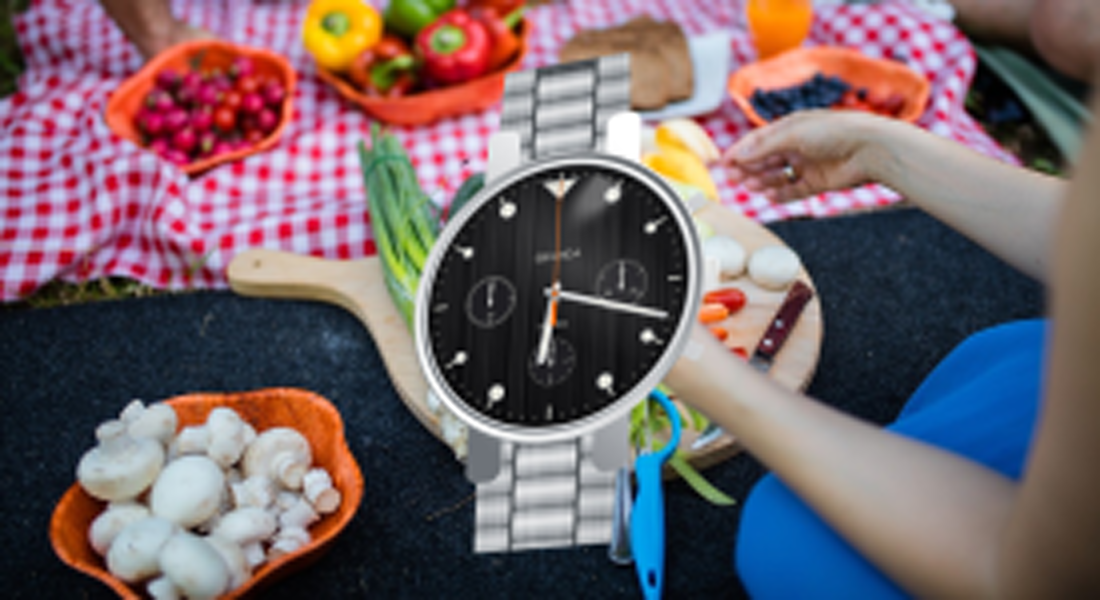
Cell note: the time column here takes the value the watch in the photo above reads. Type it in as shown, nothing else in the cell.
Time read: 6:18
